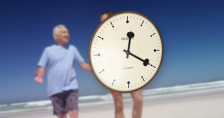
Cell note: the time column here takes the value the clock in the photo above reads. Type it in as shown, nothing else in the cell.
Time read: 12:20
